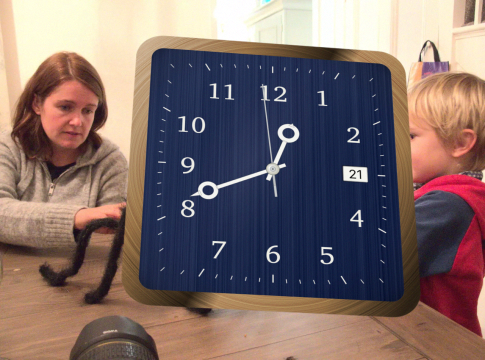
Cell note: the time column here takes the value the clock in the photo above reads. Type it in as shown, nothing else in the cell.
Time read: 12:40:59
